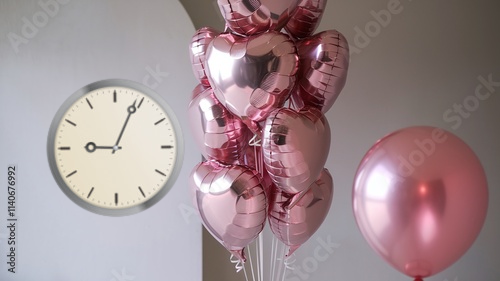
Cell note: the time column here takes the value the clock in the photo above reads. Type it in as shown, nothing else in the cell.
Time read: 9:04
